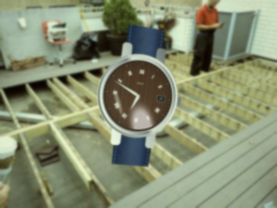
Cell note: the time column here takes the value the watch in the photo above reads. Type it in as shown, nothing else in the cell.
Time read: 6:49
